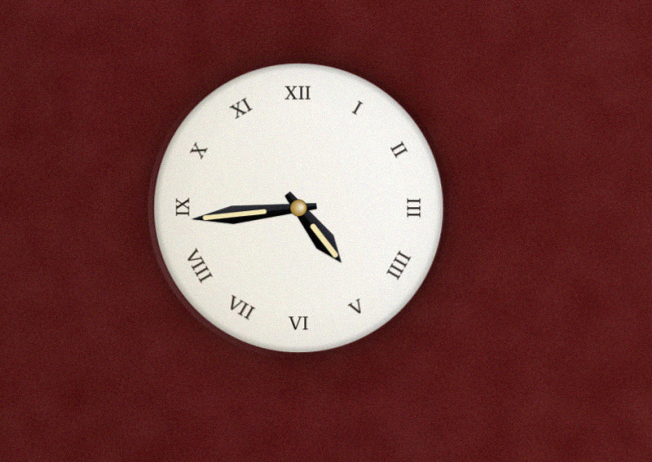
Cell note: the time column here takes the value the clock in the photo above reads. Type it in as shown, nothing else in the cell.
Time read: 4:44
